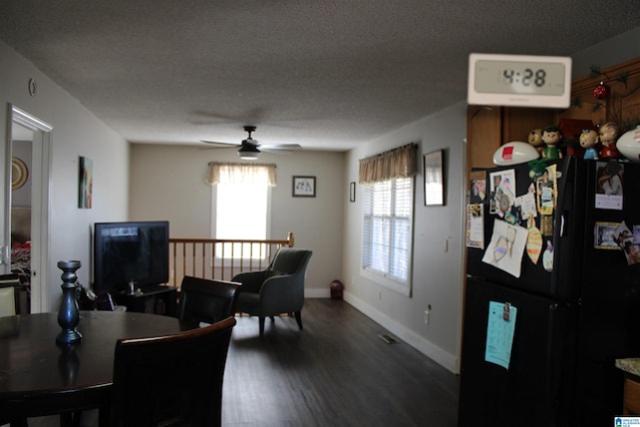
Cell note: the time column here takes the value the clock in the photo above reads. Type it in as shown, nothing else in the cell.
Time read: 4:28
